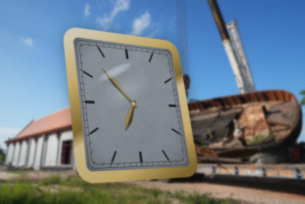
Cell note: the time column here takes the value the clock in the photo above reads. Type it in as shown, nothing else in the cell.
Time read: 6:53
